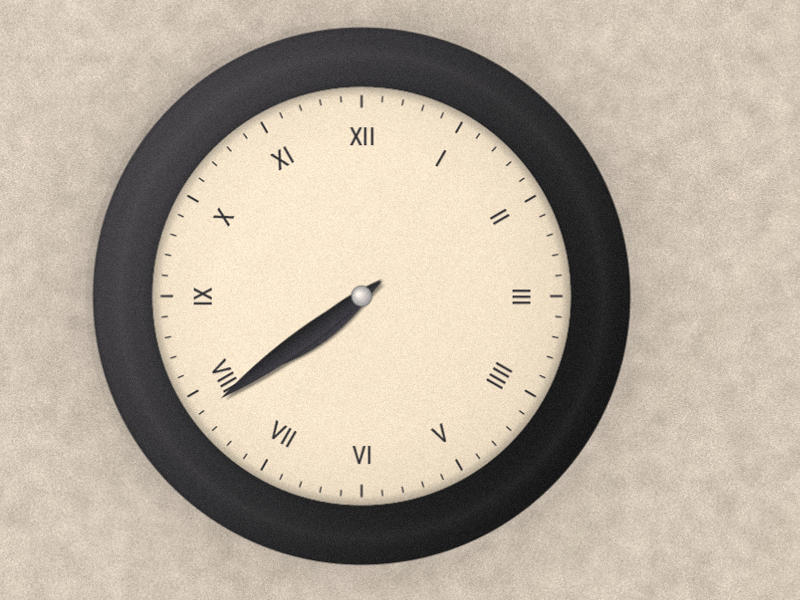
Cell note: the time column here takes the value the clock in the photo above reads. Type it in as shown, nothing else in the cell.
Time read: 7:39
